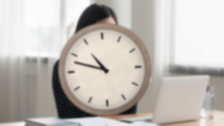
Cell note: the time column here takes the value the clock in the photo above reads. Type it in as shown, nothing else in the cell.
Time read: 10:48
